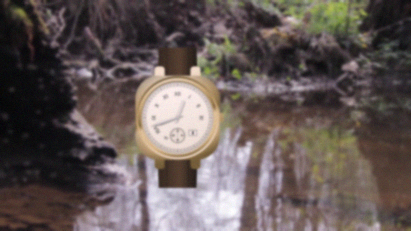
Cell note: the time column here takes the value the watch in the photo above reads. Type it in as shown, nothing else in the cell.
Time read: 12:42
